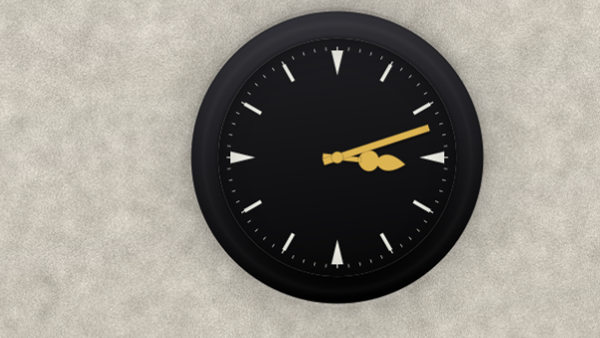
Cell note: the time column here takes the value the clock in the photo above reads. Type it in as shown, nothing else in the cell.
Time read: 3:12
